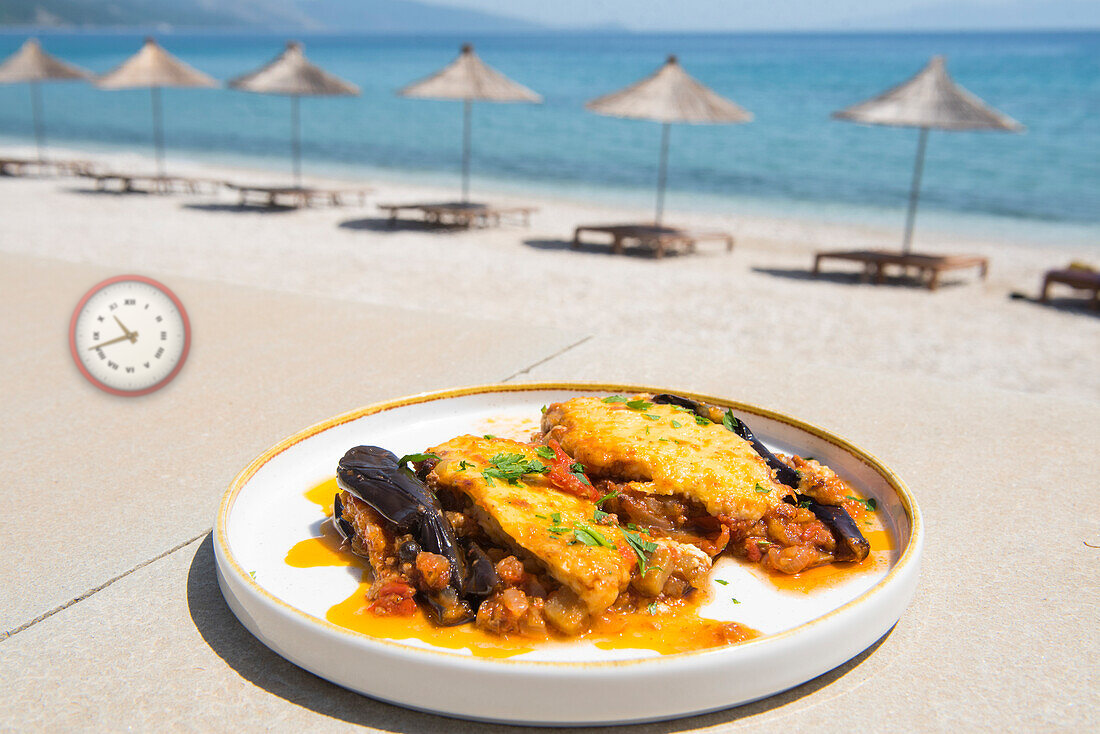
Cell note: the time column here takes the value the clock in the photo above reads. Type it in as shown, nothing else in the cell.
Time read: 10:42
